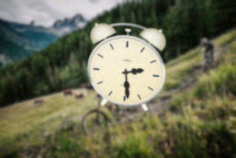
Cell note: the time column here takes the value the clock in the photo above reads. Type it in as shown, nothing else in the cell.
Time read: 2:29
